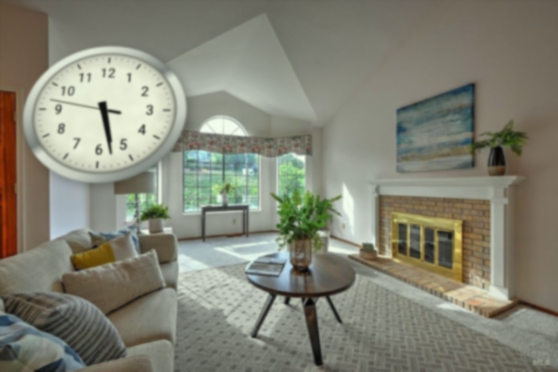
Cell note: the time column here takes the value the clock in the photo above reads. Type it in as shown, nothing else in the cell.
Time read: 5:27:47
